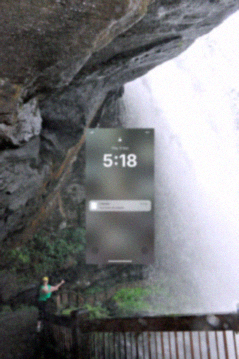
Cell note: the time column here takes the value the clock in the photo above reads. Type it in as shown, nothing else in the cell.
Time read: 5:18
